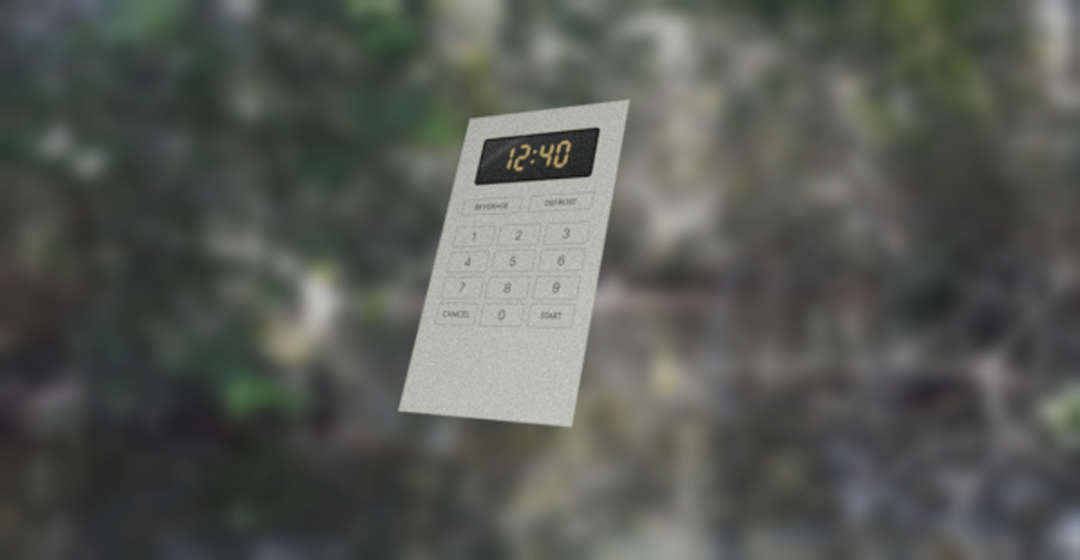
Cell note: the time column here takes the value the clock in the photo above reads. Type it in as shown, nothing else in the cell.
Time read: 12:40
